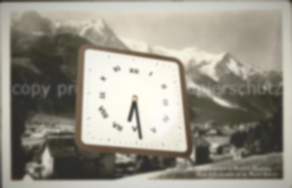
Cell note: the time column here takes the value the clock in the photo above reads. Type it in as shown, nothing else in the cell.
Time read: 6:29
